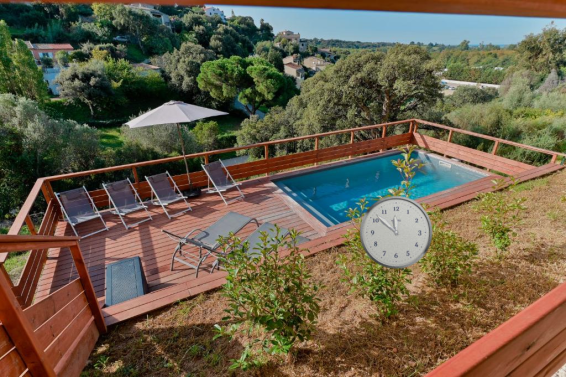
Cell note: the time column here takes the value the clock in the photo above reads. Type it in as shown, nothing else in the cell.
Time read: 11:52
